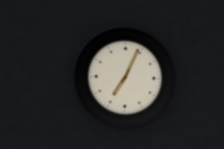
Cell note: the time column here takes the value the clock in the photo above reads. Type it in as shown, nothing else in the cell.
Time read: 7:04
